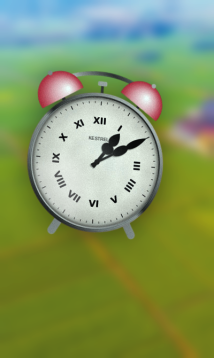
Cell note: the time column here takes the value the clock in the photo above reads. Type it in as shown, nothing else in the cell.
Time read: 1:10
